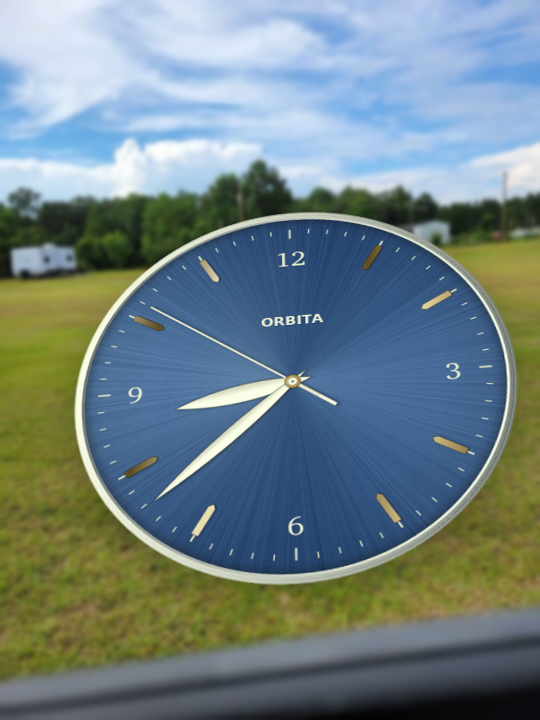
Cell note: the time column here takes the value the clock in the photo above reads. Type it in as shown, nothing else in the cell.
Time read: 8:37:51
